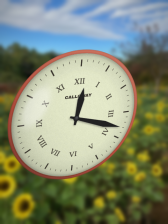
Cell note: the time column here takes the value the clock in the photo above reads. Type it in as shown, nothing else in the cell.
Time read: 12:18
